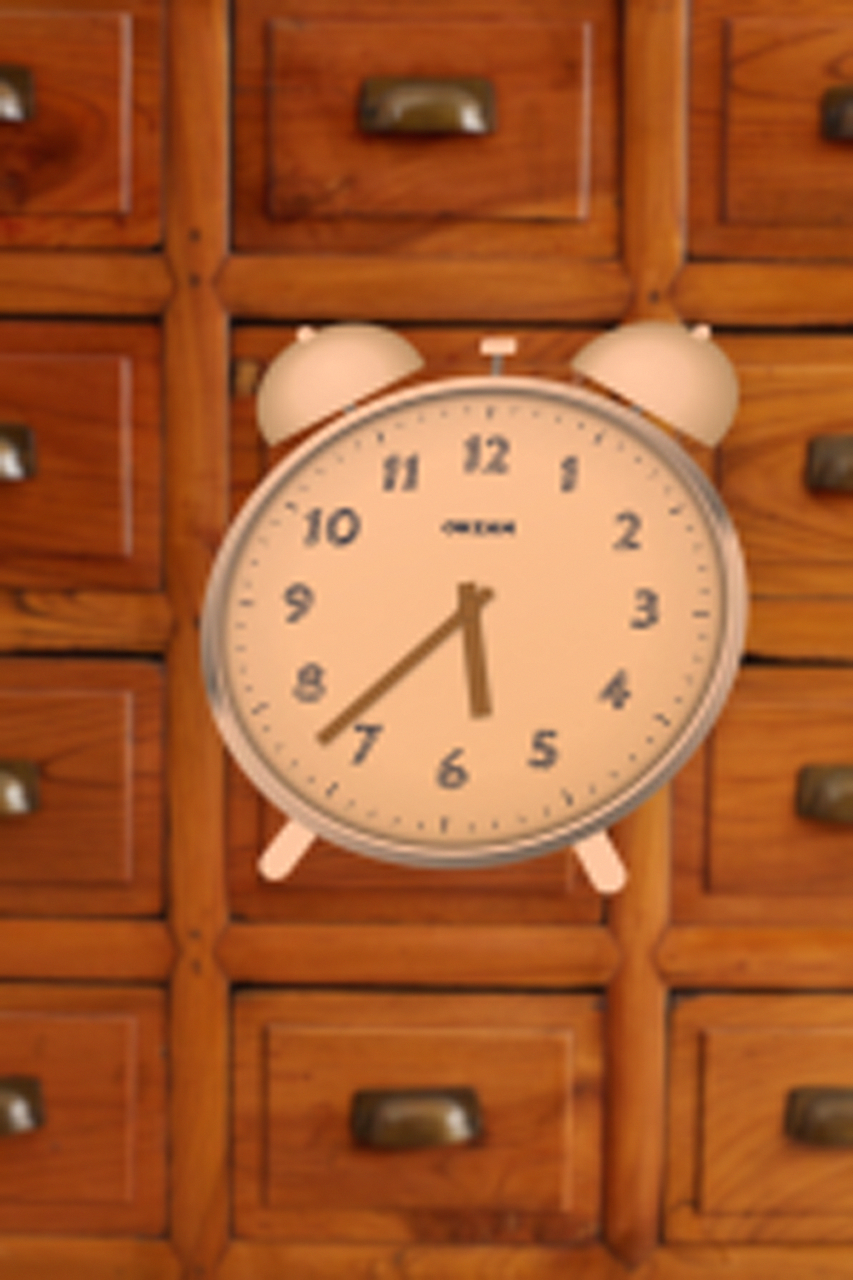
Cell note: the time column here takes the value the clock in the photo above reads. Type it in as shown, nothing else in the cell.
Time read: 5:37
